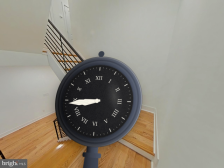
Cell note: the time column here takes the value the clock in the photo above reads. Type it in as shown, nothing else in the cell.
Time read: 8:44
